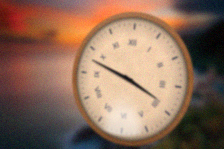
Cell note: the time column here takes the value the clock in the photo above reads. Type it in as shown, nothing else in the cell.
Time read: 3:48
